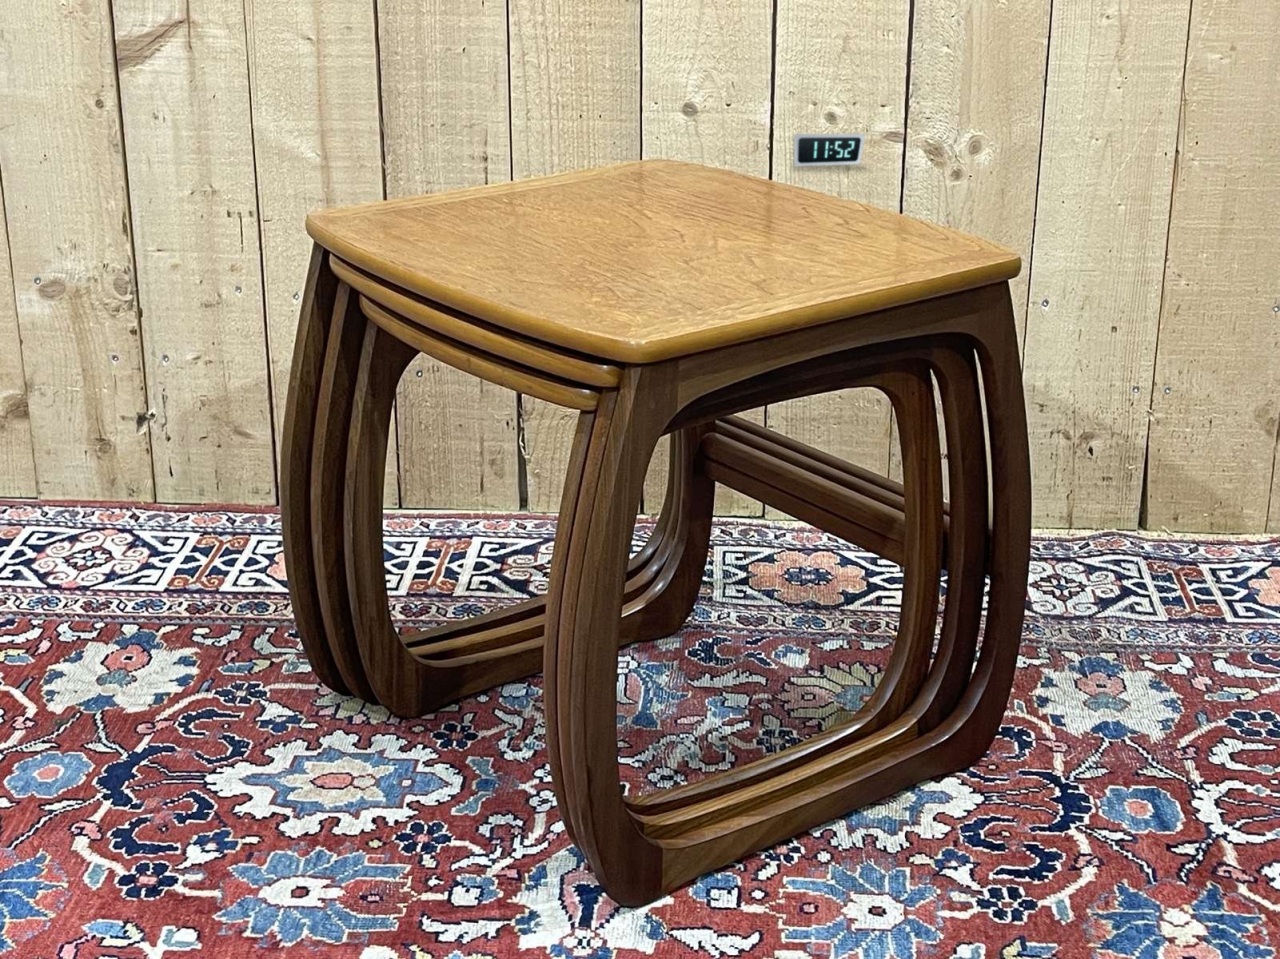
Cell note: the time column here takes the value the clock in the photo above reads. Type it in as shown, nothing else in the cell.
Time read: 11:52
